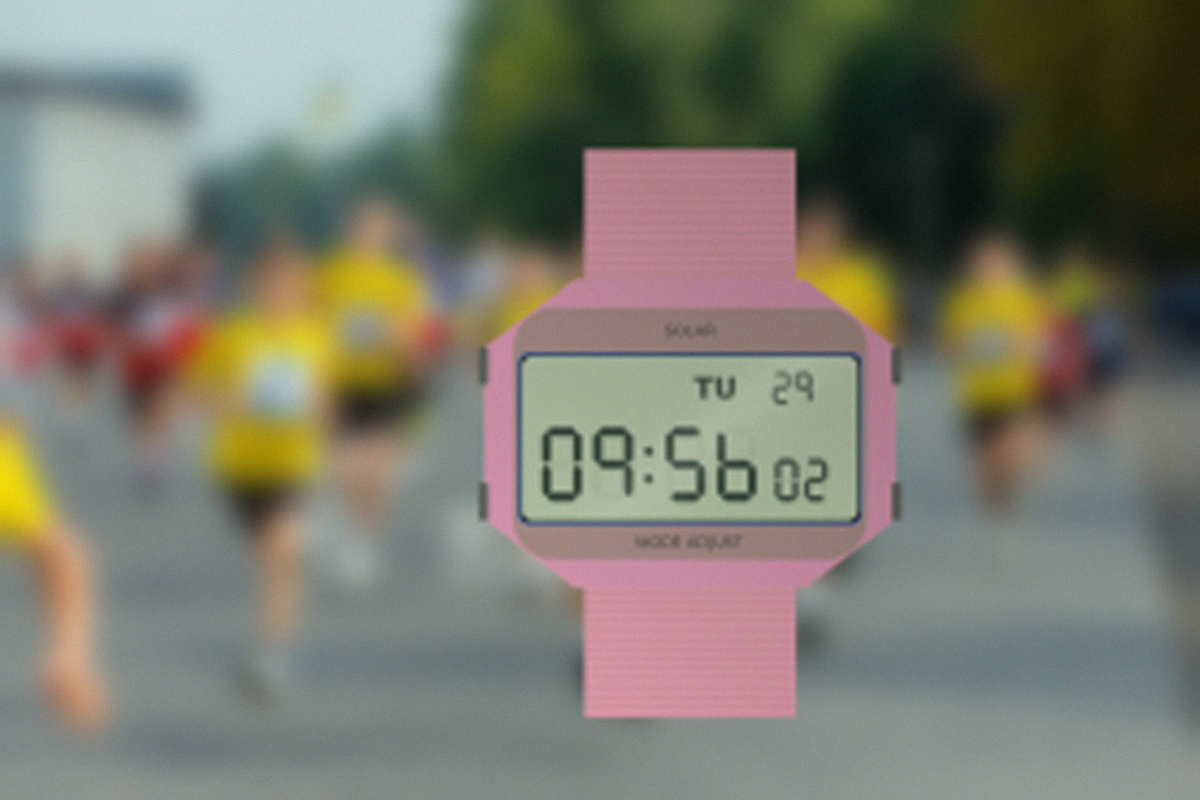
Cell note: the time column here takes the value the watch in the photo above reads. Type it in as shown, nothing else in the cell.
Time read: 9:56:02
